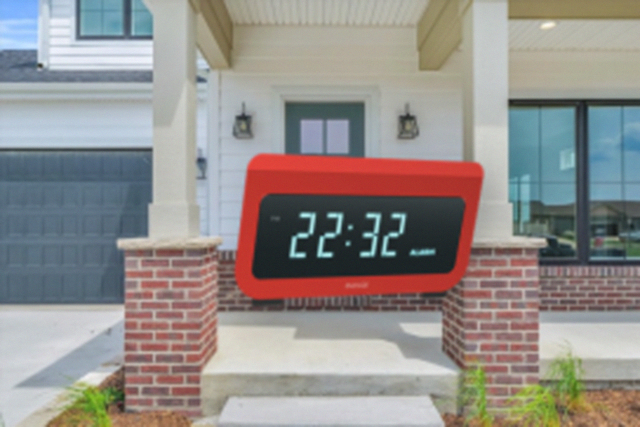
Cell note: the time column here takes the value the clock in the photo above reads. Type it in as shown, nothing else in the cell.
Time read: 22:32
